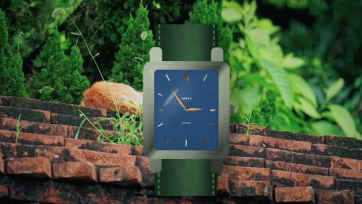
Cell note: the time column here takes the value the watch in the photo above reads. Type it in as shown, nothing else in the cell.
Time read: 2:54
